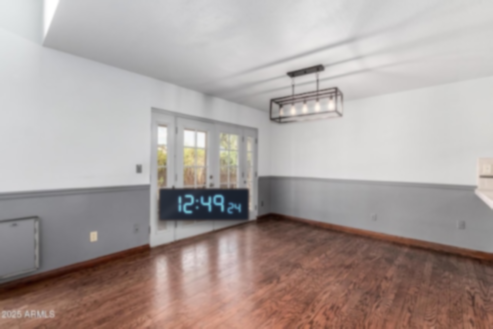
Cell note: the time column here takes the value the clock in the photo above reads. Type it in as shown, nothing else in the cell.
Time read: 12:49
